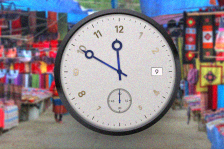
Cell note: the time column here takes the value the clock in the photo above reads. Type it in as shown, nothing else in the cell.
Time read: 11:50
